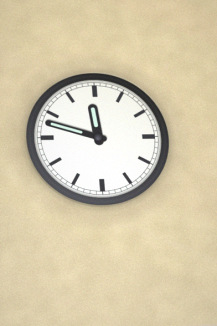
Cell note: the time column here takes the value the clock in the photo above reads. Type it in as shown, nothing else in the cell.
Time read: 11:48
